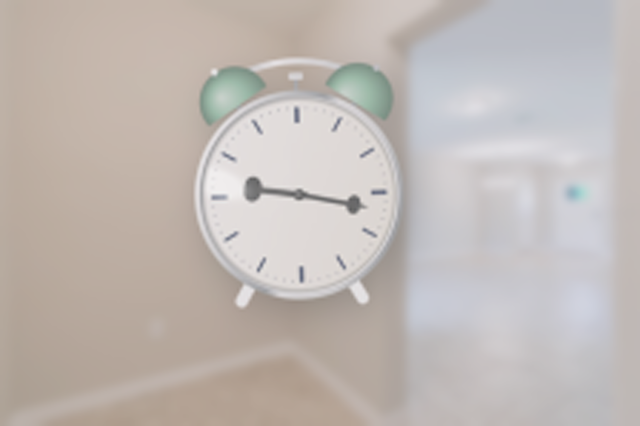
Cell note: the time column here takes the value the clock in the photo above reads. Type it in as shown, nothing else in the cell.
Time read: 9:17
